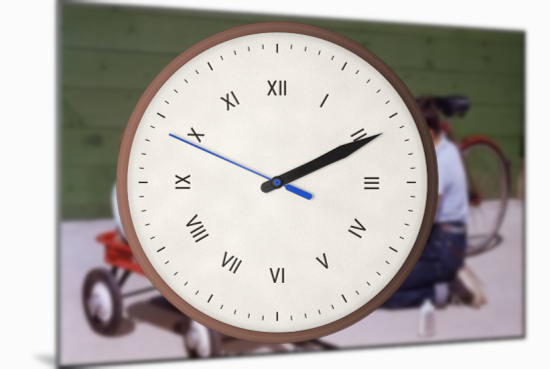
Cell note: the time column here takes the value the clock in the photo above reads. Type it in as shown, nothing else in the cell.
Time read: 2:10:49
